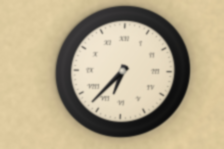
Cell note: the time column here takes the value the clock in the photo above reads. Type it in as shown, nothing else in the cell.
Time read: 6:37
